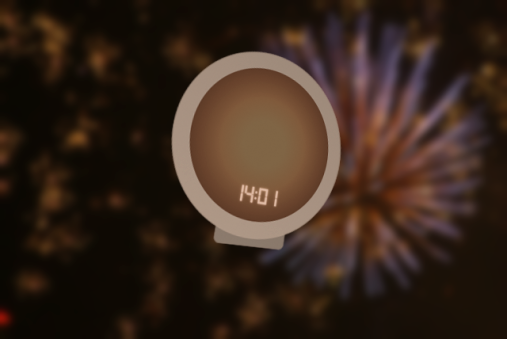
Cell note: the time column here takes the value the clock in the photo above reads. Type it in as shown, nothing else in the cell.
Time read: 14:01
